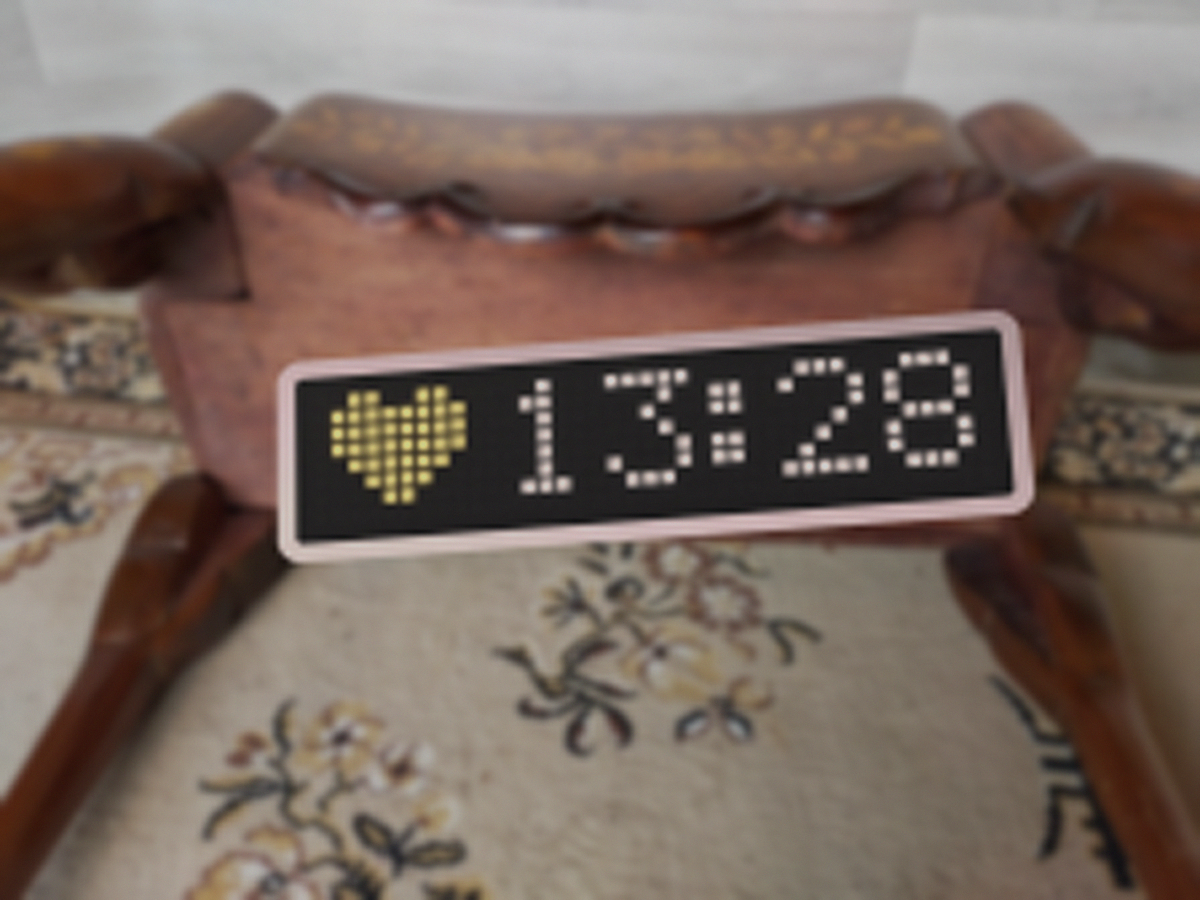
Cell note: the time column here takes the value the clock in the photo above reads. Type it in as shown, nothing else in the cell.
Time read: 13:28
